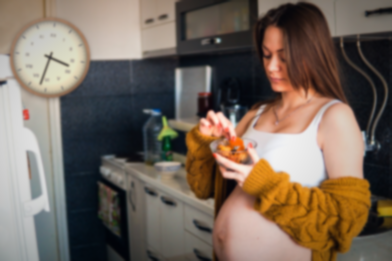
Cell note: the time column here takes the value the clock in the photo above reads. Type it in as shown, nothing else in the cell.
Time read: 3:32
